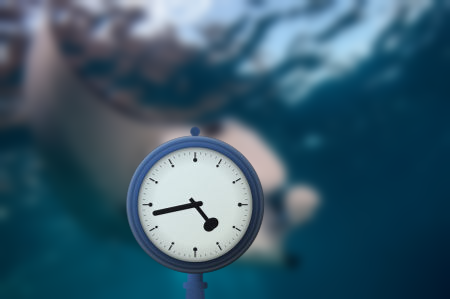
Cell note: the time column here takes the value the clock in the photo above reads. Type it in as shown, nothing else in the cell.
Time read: 4:43
